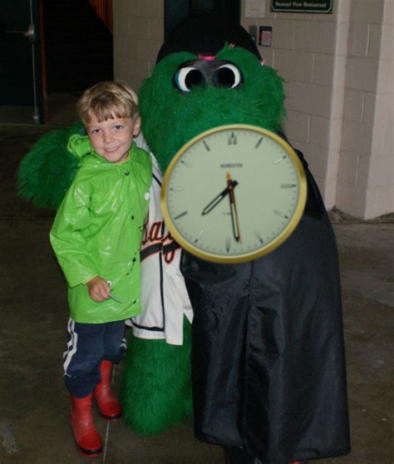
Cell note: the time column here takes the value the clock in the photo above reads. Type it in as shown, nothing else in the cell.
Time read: 7:28:28
